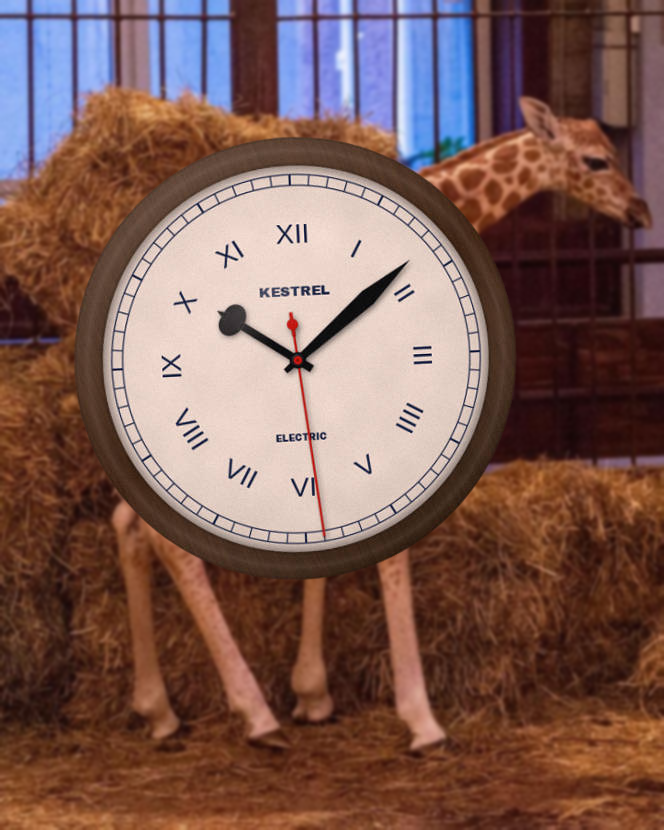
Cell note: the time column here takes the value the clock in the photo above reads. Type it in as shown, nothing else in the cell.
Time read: 10:08:29
